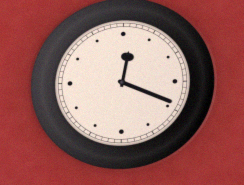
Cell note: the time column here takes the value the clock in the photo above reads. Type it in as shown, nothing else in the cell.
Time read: 12:19
